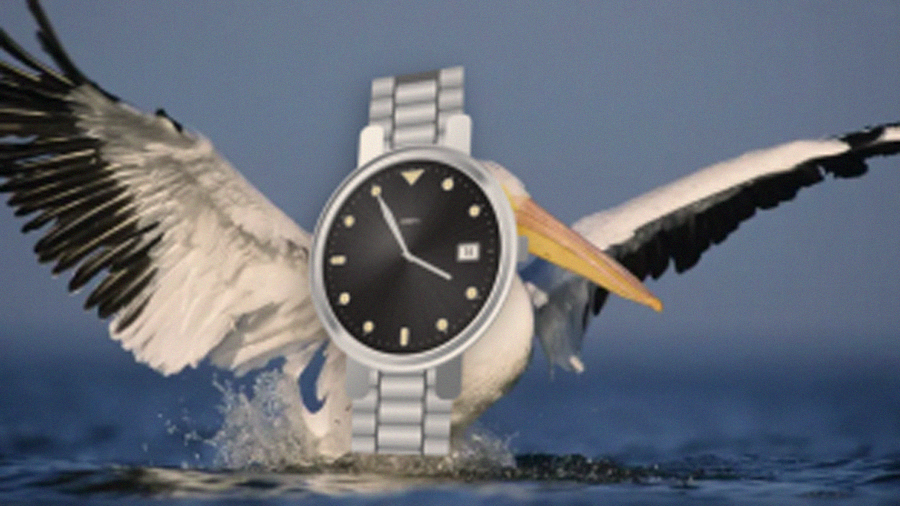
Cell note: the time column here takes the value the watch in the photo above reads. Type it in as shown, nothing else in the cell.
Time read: 3:55
